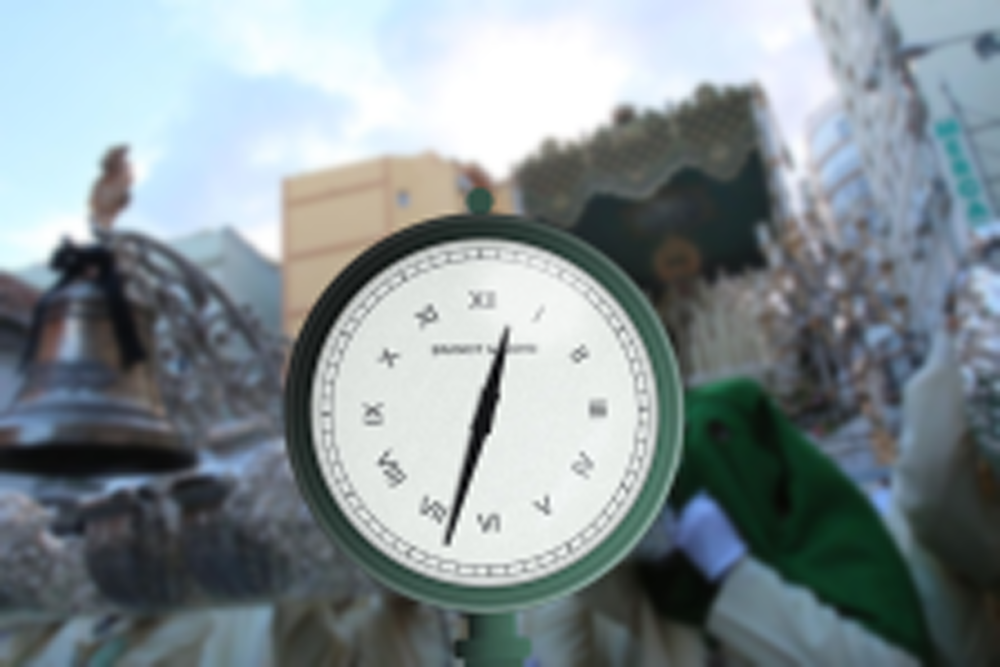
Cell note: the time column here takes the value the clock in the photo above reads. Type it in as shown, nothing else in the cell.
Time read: 12:33
